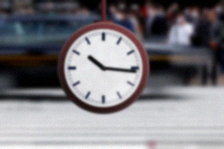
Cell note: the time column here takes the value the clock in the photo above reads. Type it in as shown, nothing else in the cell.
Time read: 10:16
